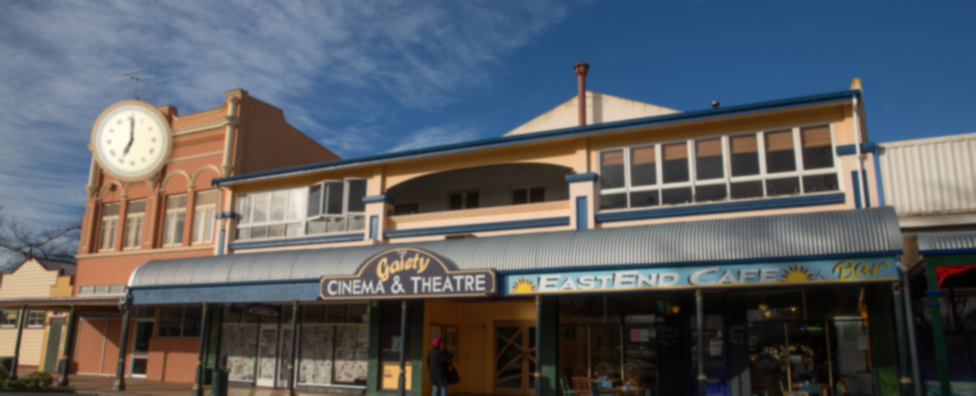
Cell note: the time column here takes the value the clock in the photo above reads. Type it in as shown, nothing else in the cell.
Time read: 7:01
